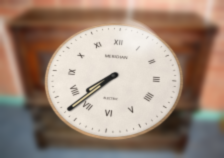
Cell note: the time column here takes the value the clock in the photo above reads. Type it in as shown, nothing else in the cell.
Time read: 7:37
